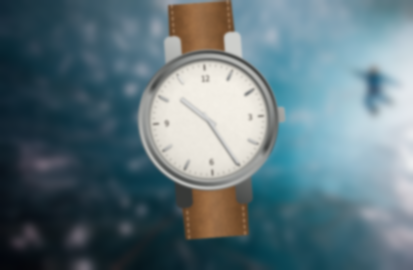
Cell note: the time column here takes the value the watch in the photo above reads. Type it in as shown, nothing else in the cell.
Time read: 10:25
